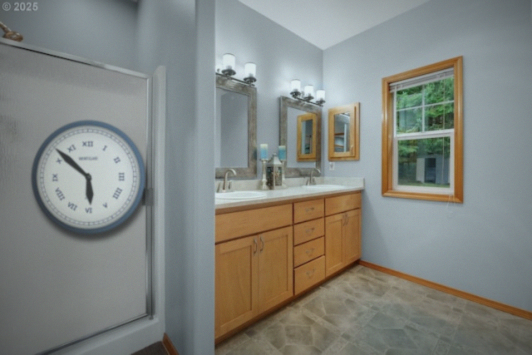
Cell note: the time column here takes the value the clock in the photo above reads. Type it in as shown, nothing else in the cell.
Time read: 5:52
